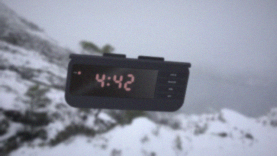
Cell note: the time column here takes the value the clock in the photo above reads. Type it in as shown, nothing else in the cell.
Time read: 4:42
